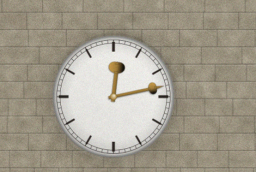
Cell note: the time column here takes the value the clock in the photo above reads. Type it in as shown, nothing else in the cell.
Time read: 12:13
